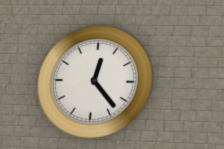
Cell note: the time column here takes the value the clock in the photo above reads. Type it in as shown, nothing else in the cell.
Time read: 12:23
